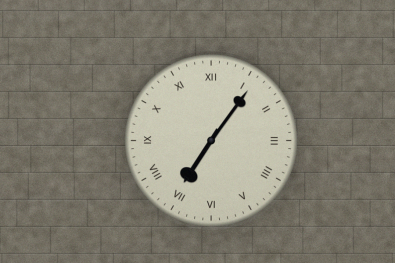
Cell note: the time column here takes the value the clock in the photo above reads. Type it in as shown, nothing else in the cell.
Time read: 7:06
